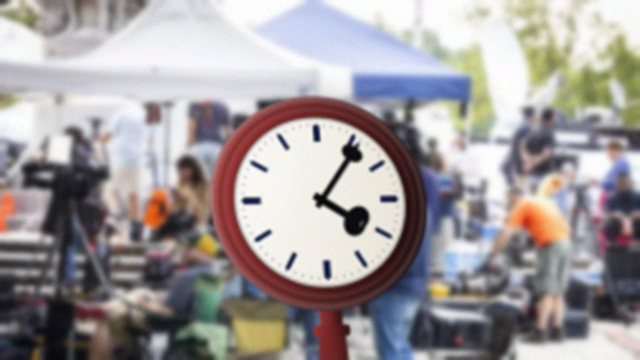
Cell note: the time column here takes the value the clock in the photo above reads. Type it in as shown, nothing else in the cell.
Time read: 4:06
